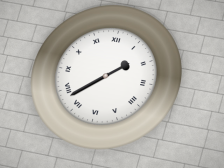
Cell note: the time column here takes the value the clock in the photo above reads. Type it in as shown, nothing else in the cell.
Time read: 1:38
